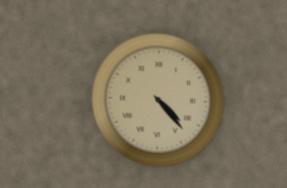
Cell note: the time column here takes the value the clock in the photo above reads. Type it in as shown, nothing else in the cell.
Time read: 4:23
